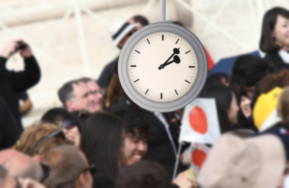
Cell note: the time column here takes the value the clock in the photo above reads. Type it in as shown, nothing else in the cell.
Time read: 2:07
